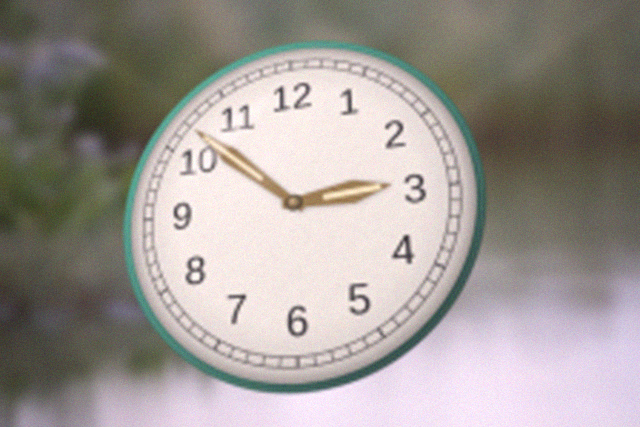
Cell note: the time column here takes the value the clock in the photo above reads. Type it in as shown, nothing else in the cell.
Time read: 2:52
